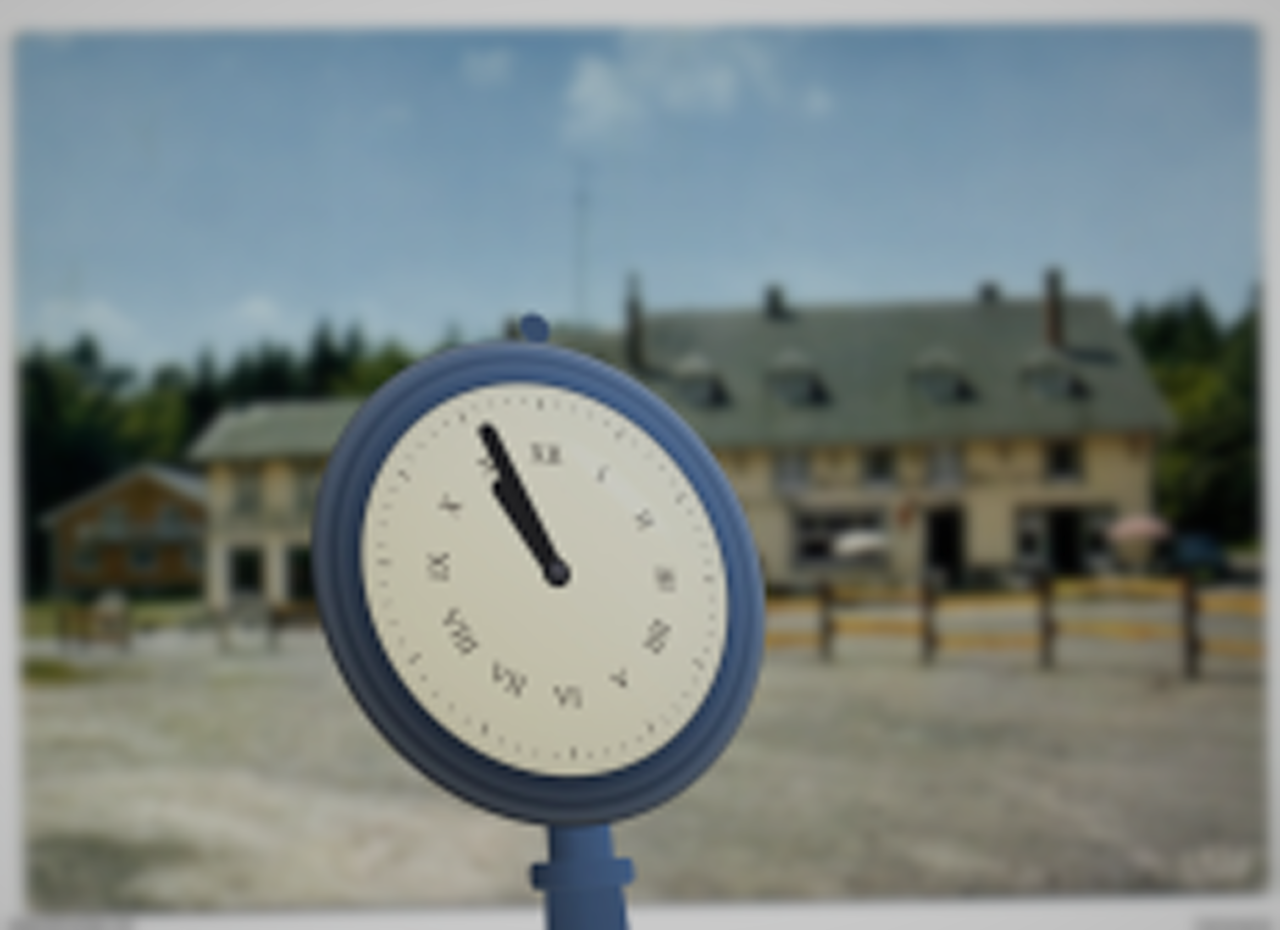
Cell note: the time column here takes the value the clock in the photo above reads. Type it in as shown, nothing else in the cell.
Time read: 10:56
